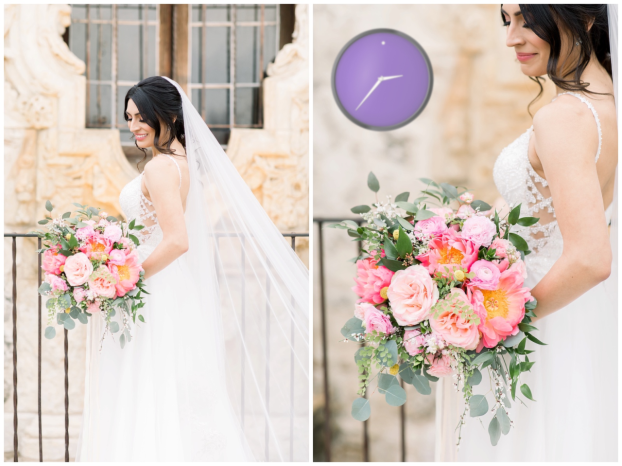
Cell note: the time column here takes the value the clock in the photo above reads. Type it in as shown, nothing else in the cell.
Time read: 2:36
